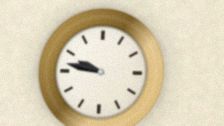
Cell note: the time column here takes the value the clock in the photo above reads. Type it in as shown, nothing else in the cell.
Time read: 9:47
